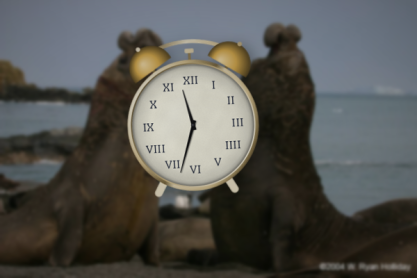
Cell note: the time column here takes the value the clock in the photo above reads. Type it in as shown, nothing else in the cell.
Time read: 11:33
